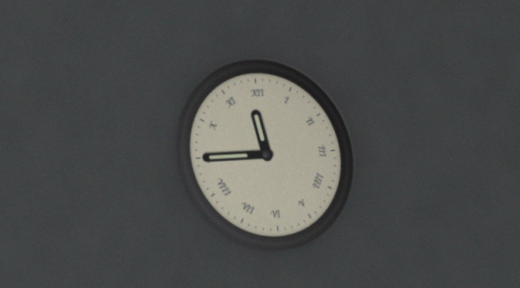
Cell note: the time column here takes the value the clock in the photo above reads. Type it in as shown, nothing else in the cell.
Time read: 11:45
